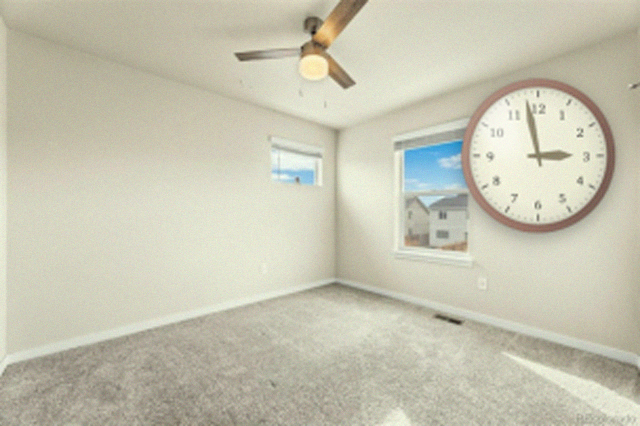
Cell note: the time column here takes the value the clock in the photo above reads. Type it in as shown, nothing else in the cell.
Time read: 2:58
